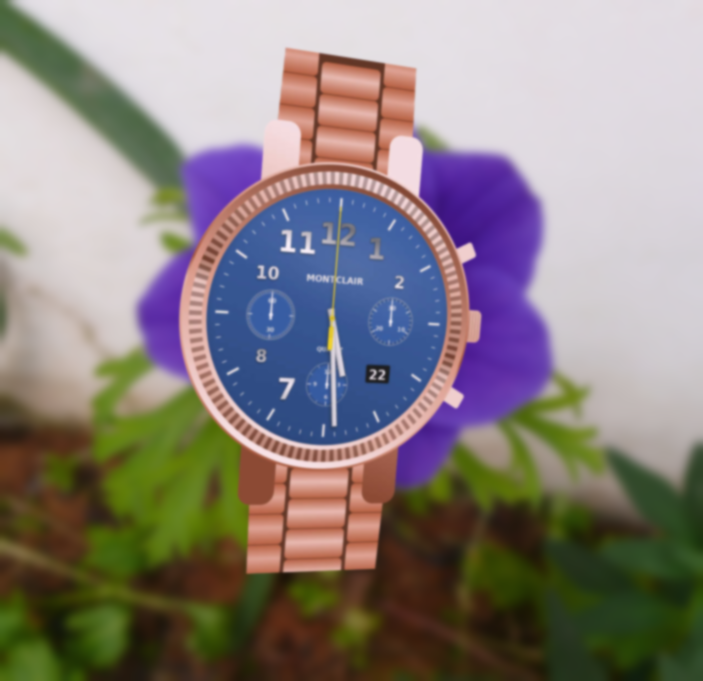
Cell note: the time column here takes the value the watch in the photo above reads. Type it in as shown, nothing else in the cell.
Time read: 5:29
